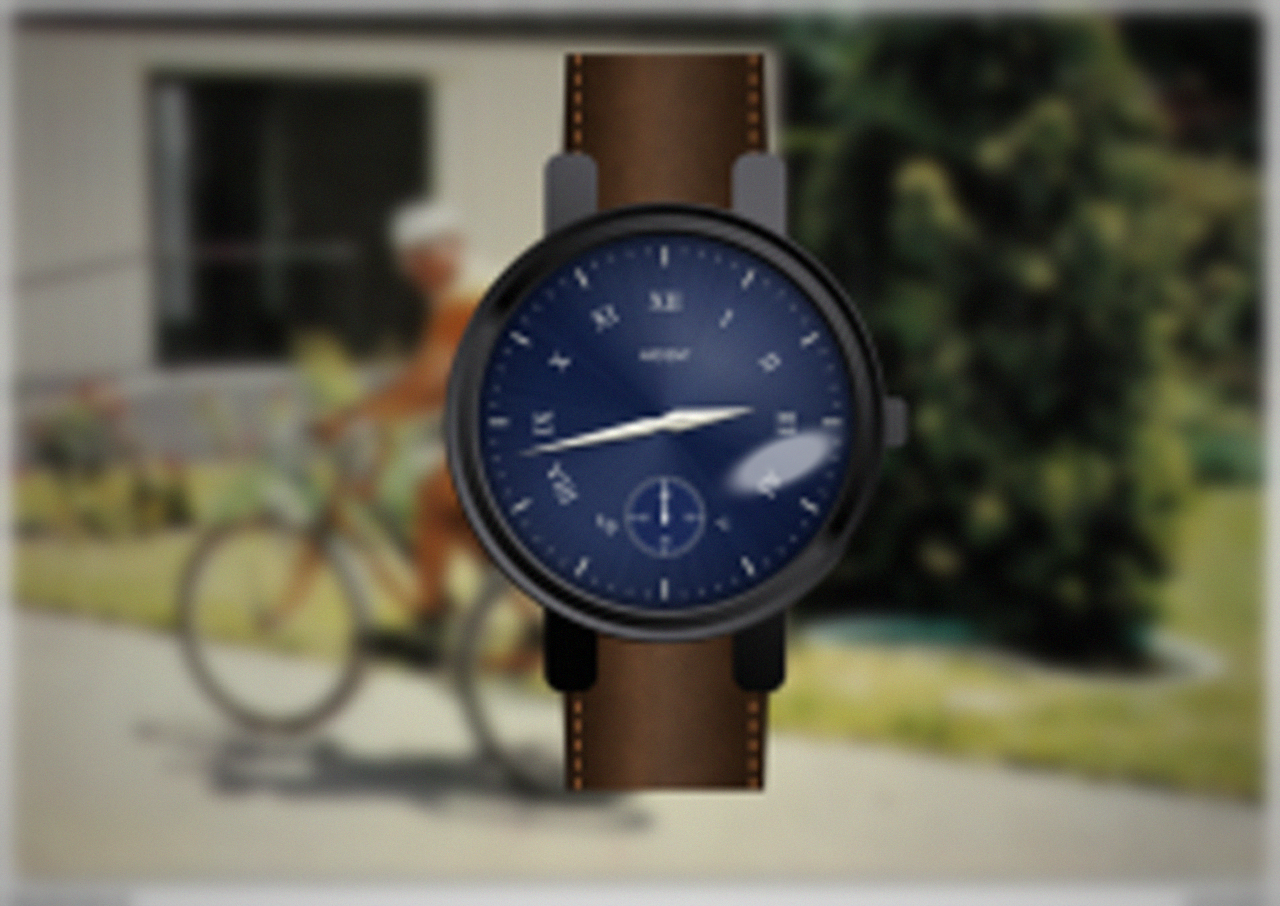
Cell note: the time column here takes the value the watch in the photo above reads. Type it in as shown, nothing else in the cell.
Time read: 2:43
